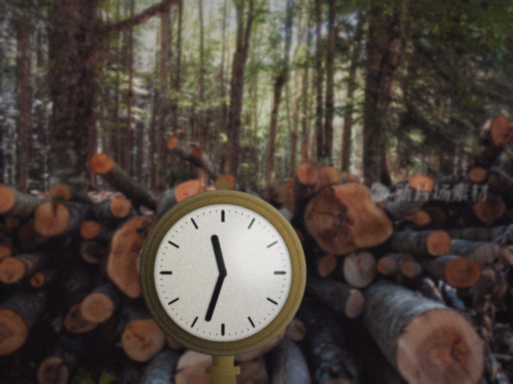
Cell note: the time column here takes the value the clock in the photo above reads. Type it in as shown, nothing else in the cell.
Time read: 11:33
